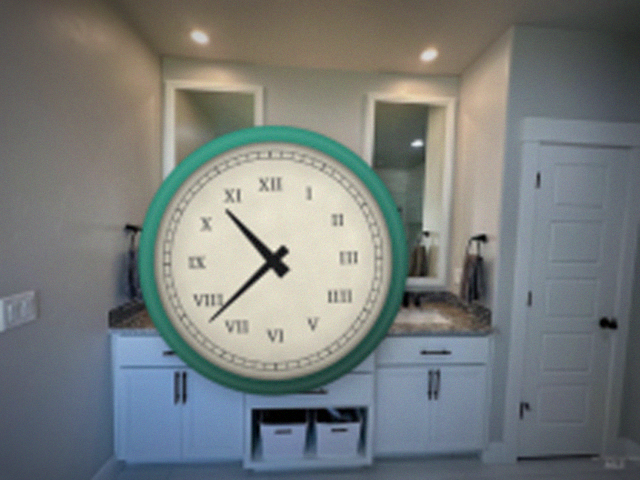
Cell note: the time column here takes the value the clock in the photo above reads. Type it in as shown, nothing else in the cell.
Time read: 10:38
